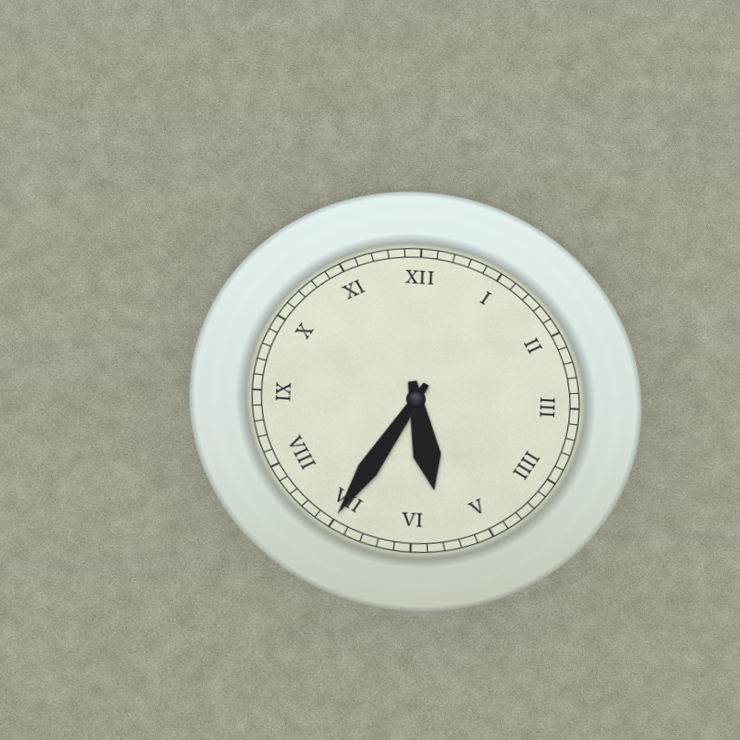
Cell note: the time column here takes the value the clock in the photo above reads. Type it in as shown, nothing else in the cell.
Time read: 5:35
